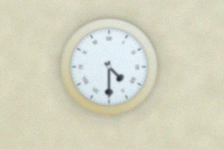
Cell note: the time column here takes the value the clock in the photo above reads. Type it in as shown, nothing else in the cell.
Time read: 4:30
